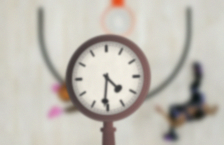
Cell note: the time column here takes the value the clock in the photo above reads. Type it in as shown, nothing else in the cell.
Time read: 4:31
